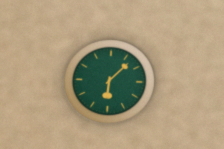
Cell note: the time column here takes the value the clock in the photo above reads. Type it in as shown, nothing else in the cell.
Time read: 6:07
